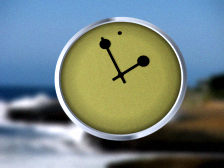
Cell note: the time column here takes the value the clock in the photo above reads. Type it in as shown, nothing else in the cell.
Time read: 1:56
